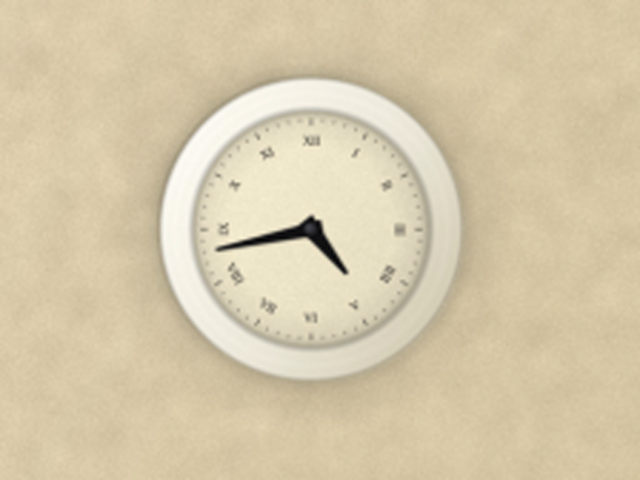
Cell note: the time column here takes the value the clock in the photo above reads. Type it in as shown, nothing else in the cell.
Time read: 4:43
